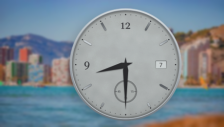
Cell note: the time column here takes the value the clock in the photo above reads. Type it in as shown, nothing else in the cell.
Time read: 8:30
